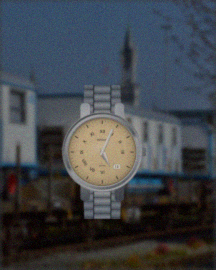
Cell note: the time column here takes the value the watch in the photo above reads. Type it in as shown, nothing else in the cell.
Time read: 5:04
